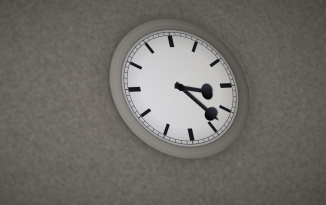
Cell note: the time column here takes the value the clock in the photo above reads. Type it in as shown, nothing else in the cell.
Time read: 3:23
